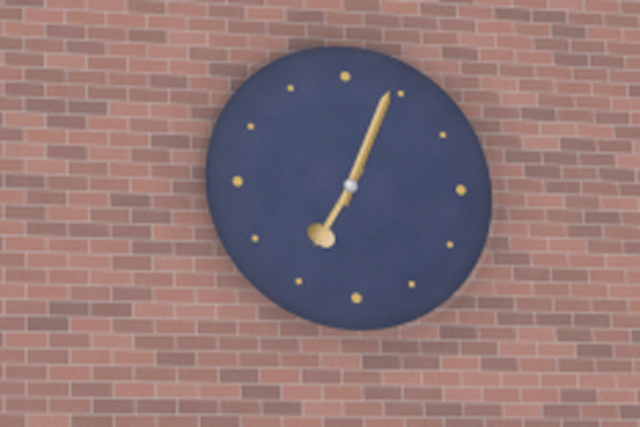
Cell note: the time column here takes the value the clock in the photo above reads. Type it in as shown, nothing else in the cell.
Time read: 7:04
